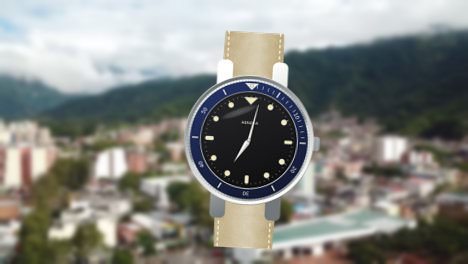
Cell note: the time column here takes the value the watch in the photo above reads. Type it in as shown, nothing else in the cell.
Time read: 7:02
